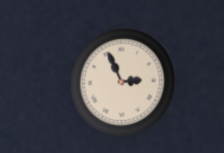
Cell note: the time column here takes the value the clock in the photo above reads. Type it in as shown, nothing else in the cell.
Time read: 2:56
